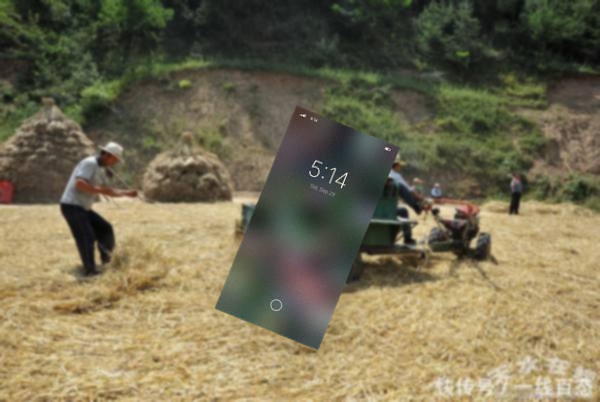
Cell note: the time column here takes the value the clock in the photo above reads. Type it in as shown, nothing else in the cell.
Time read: 5:14
